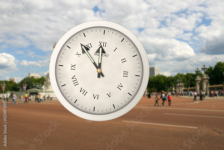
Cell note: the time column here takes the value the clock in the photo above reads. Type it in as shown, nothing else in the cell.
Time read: 11:53
